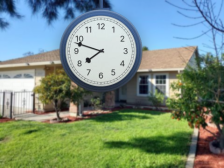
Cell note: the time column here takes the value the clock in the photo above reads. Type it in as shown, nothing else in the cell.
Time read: 7:48
